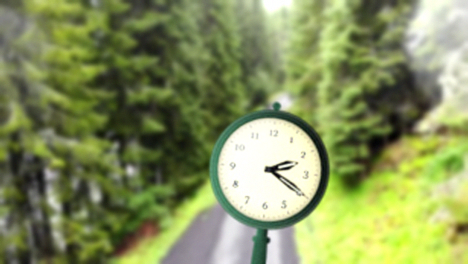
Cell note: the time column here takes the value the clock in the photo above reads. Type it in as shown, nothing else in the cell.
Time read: 2:20
